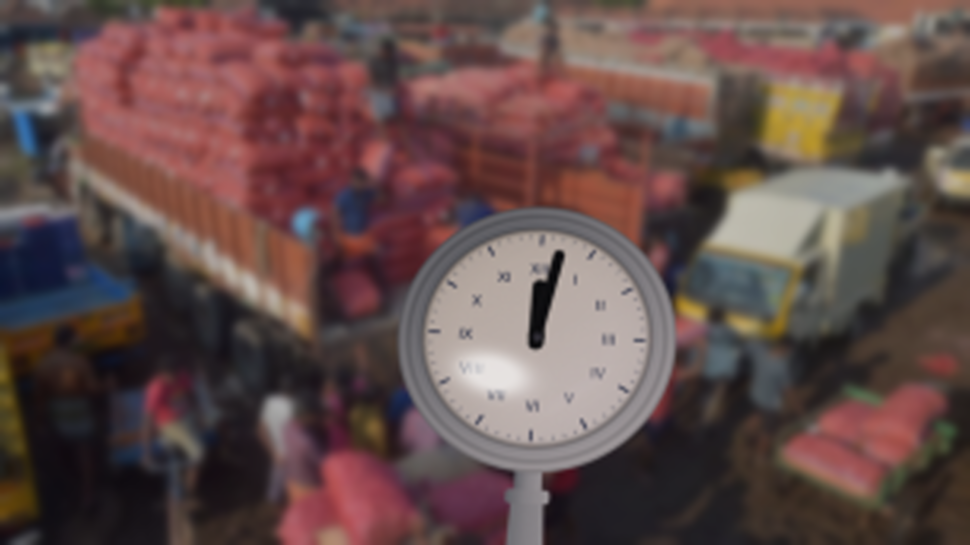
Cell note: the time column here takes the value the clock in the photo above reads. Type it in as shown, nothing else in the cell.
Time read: 12:02
